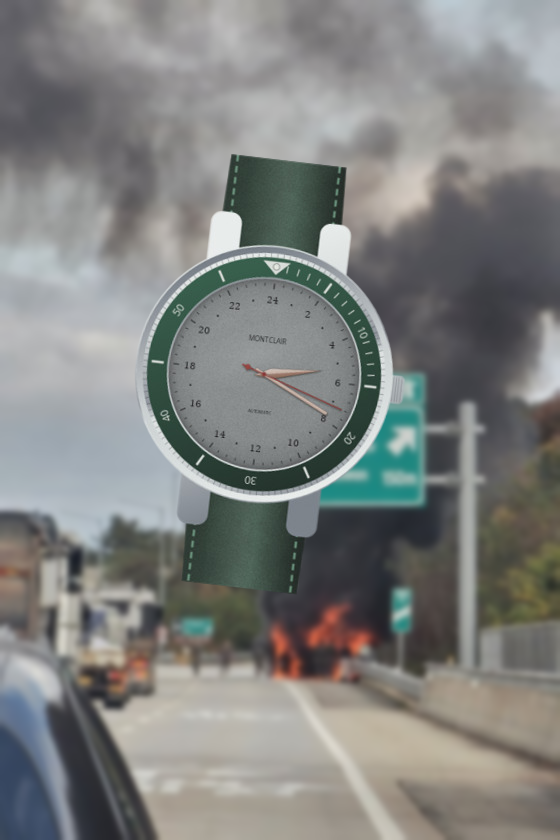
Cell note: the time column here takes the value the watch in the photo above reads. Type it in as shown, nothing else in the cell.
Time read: 5:19:18
